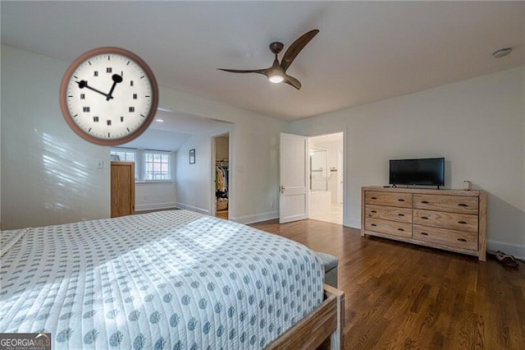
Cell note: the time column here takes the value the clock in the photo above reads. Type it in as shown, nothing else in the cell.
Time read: 12:49
